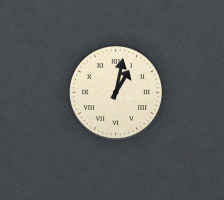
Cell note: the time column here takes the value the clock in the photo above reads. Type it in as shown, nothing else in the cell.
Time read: 1:02
